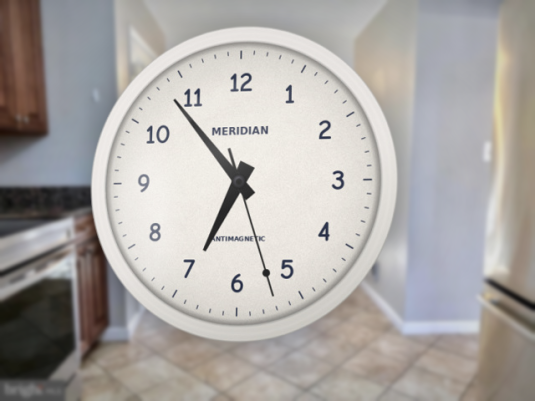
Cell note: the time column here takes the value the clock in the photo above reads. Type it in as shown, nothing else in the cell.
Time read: 6:53:27
